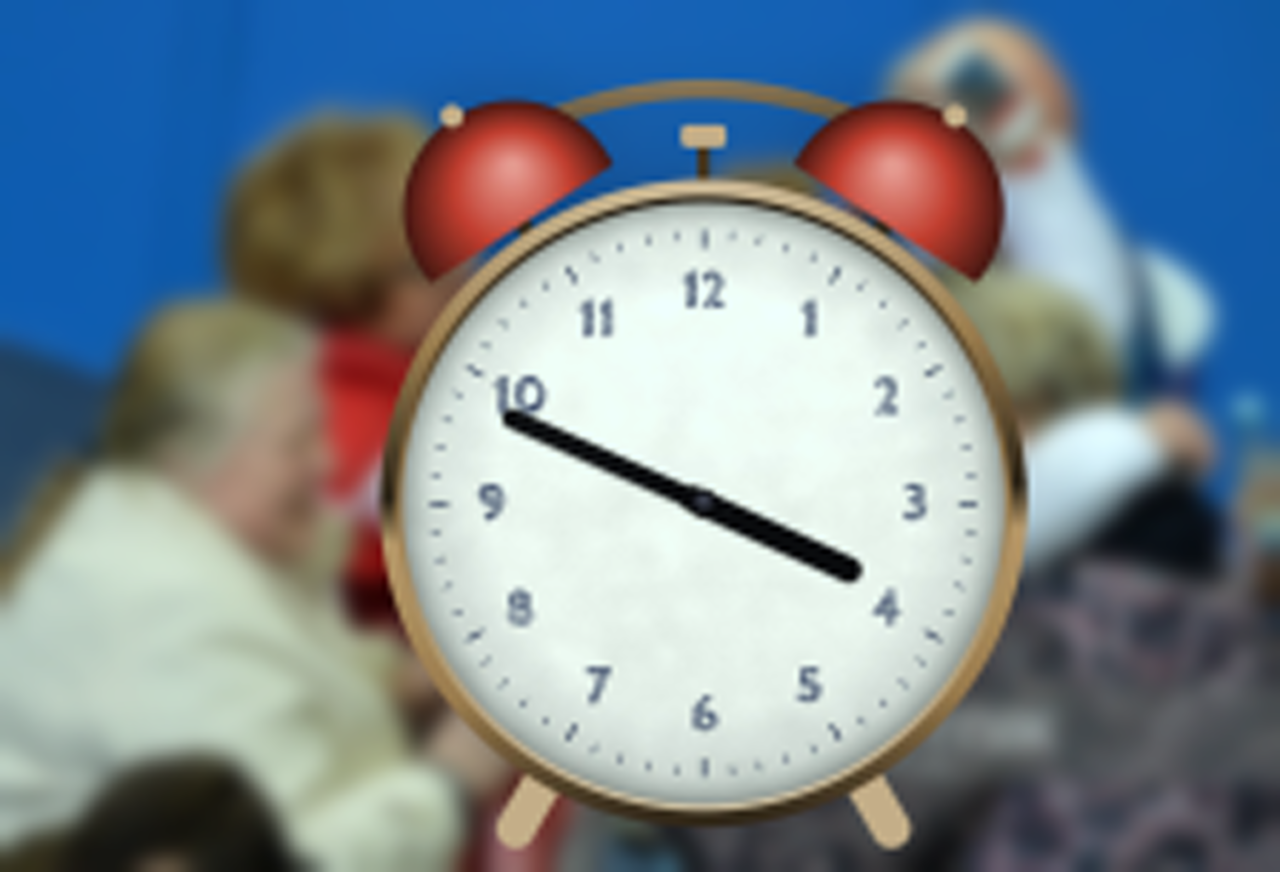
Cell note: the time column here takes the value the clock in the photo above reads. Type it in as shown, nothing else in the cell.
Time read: 3:49
